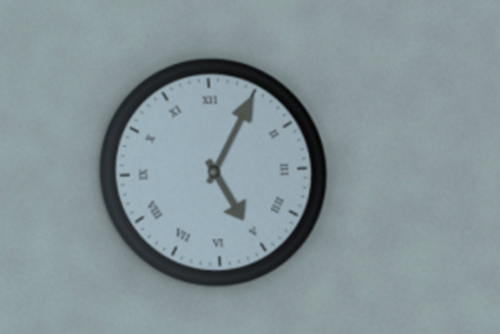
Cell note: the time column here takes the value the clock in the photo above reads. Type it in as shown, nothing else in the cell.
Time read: 5:05
